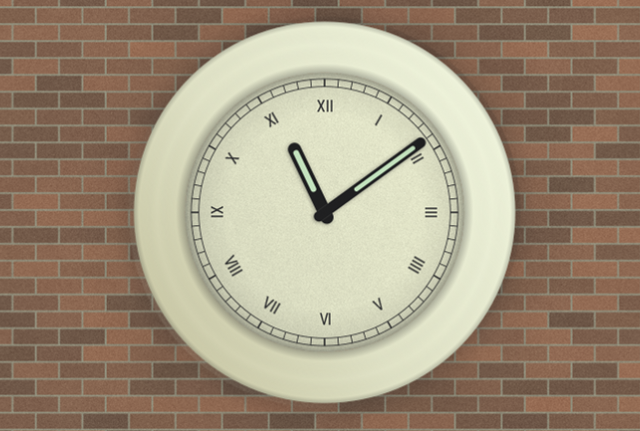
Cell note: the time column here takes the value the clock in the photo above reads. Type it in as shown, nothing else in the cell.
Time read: 11:09
